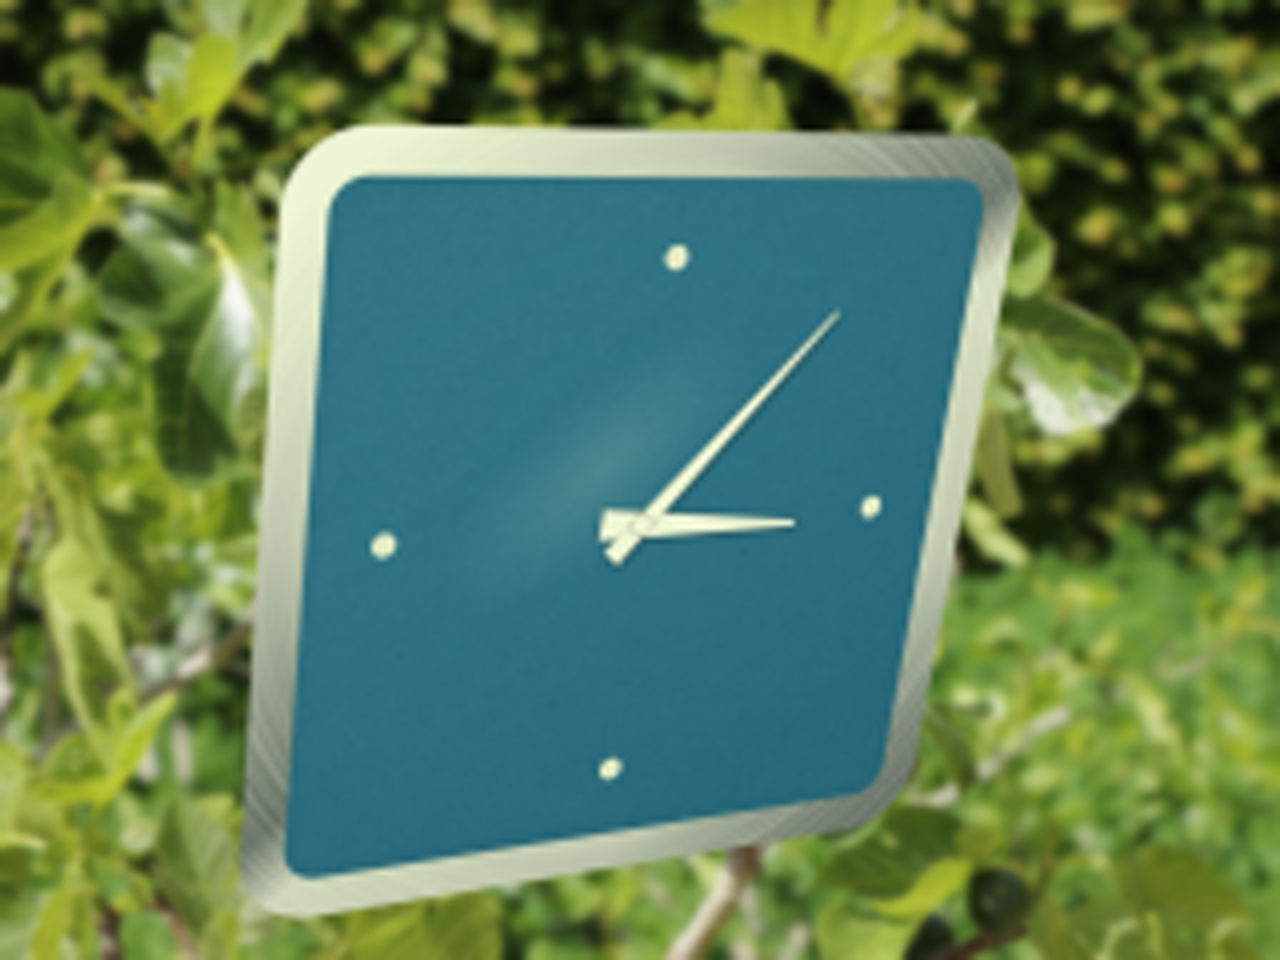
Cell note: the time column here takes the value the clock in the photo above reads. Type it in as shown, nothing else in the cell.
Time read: 3:07
